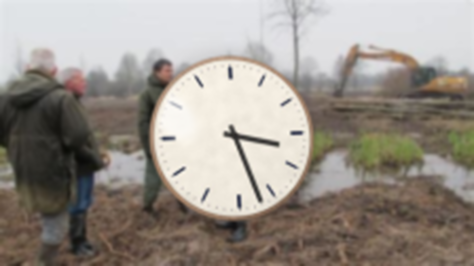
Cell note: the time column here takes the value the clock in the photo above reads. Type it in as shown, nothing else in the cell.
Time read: 3:27
